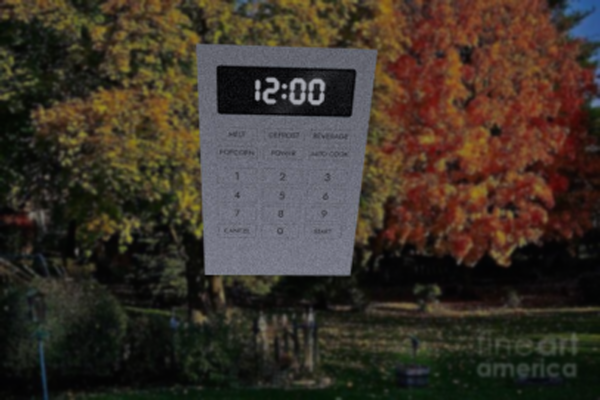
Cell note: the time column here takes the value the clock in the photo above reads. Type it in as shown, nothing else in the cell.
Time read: 12:00
